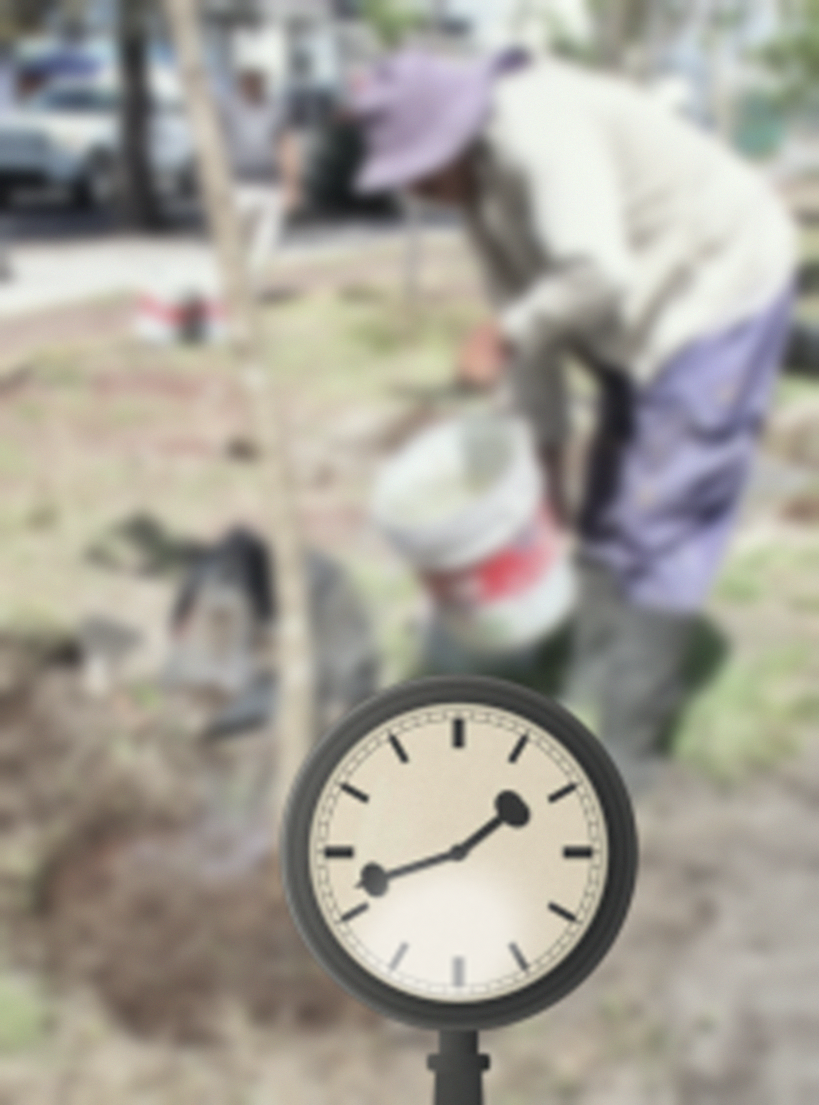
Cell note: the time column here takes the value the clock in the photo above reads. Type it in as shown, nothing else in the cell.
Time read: 1:42
